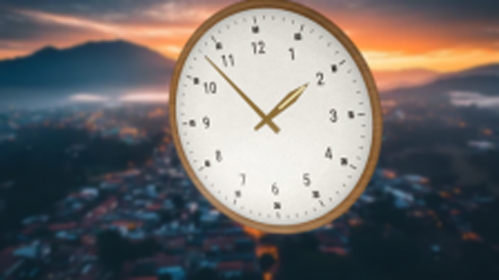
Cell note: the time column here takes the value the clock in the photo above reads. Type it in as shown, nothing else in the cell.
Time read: 1:53
